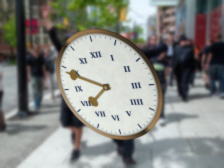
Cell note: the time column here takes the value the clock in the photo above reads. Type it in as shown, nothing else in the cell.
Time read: 7:49
